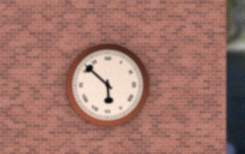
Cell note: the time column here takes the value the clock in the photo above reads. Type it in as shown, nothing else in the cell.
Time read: 5:52
